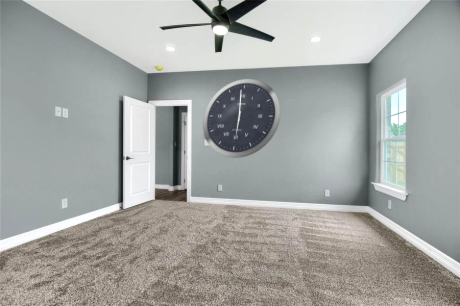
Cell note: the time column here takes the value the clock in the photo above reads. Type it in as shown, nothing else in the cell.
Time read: 5:59
